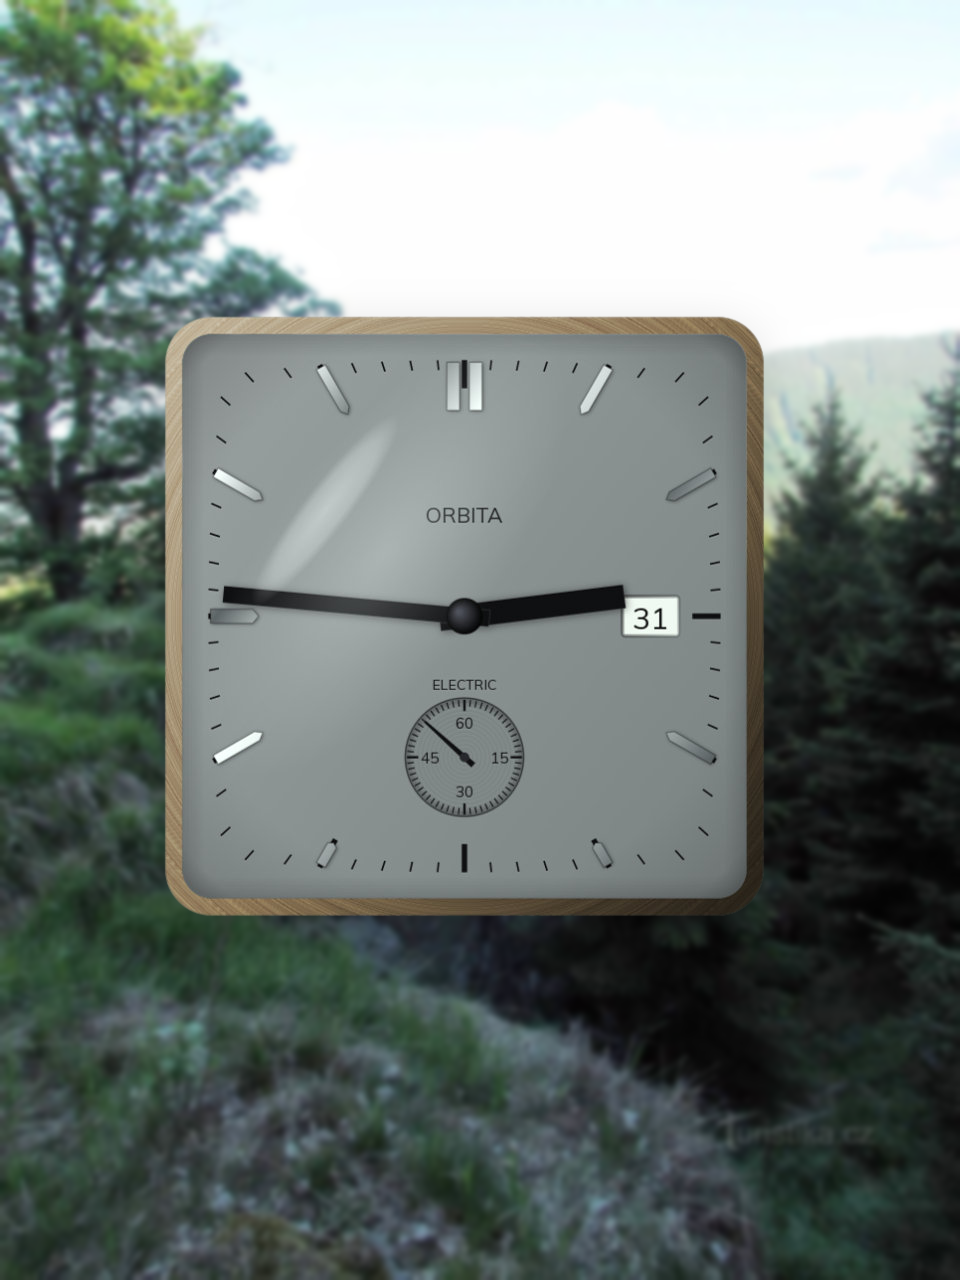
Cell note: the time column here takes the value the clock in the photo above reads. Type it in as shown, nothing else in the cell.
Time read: 2:45:52
